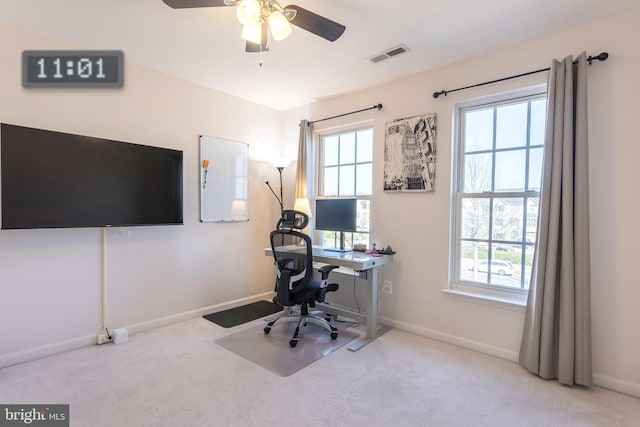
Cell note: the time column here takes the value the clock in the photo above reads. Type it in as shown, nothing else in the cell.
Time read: 11:01
